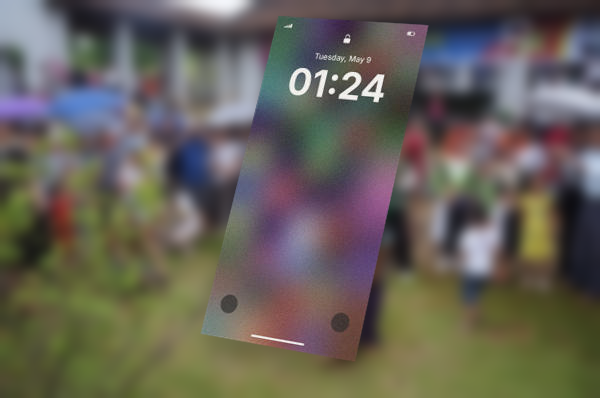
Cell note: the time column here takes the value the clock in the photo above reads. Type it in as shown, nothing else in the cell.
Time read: 1:24
